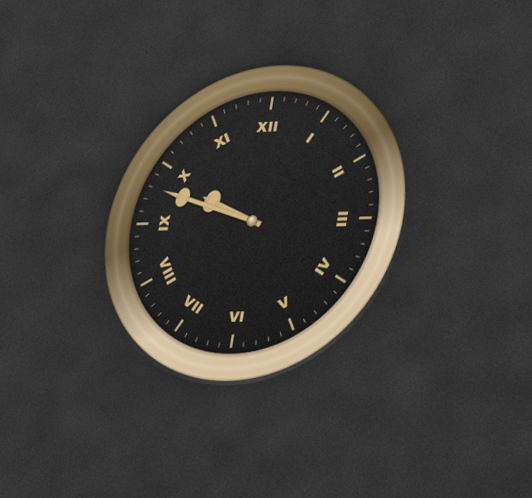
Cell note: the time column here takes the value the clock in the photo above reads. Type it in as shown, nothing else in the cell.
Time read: 9:48
